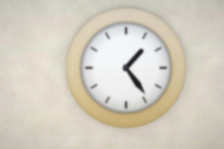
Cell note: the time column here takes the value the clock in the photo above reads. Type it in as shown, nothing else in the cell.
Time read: 1:24
